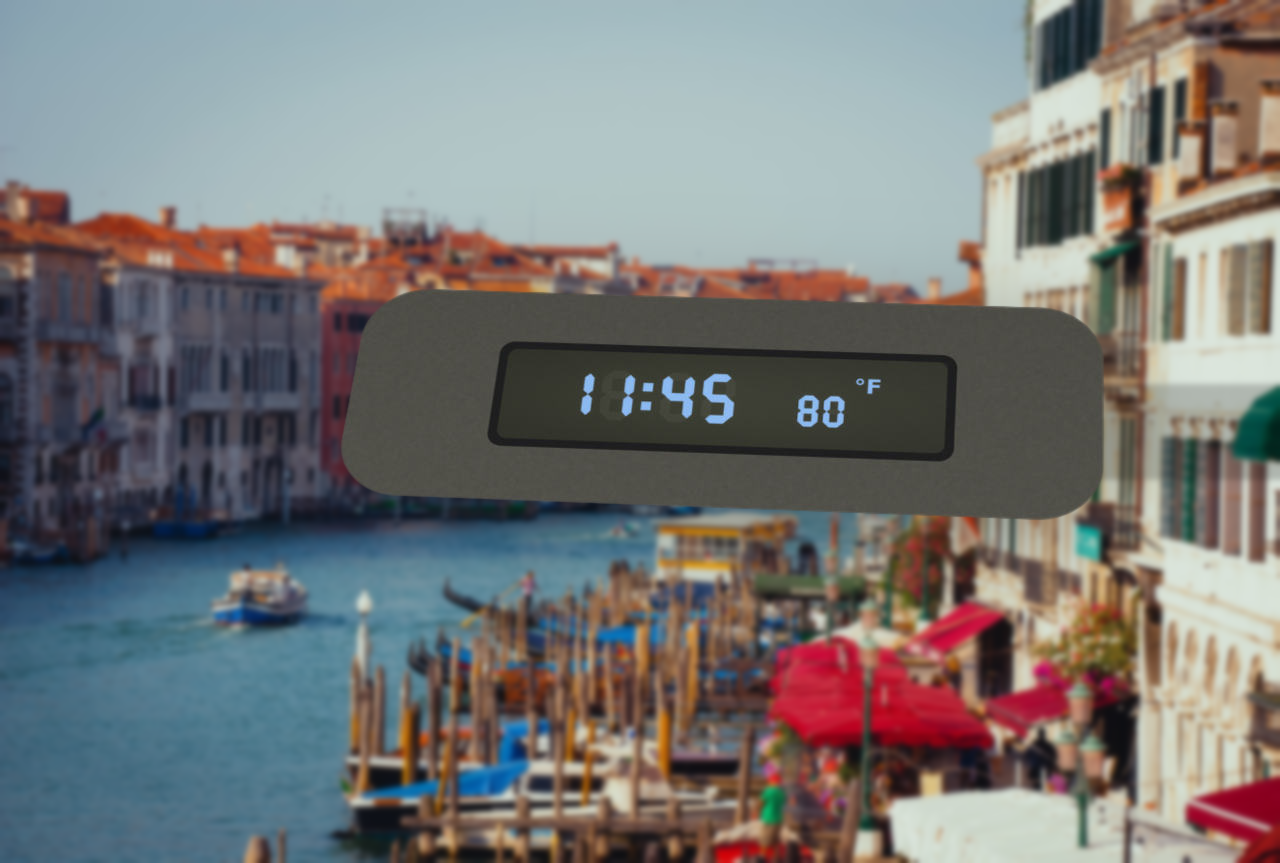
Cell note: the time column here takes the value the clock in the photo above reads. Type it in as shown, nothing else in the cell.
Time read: 11:45
